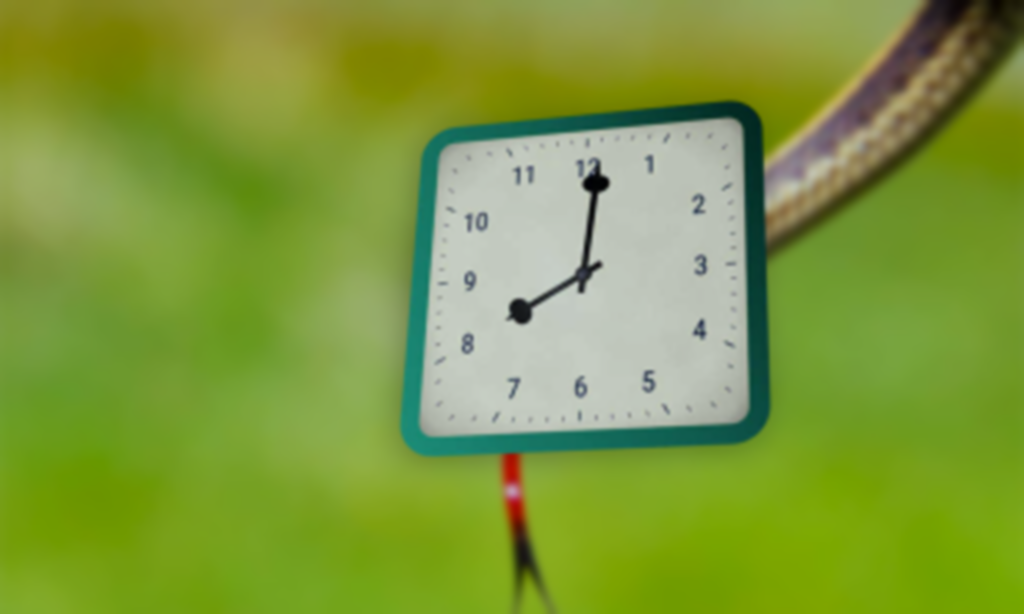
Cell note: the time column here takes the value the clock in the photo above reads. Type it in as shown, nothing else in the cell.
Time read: 8:01
